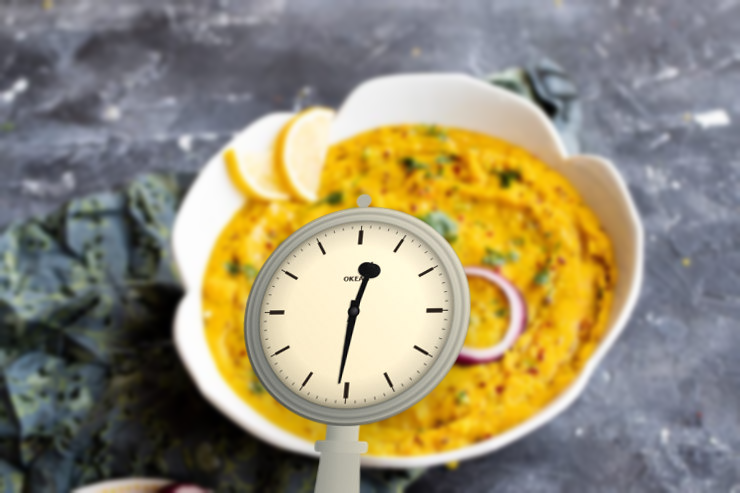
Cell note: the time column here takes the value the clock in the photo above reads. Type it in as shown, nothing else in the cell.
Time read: 12:31
